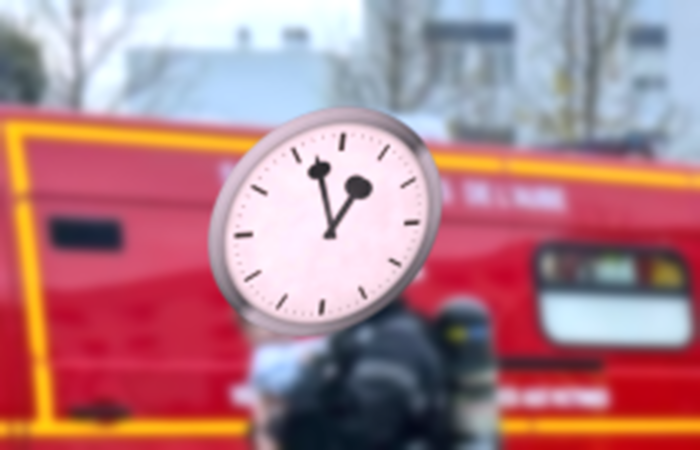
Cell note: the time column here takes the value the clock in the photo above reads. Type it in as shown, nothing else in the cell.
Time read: 12:57
